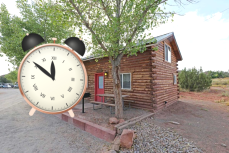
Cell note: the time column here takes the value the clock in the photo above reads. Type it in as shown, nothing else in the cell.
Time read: 11:51
